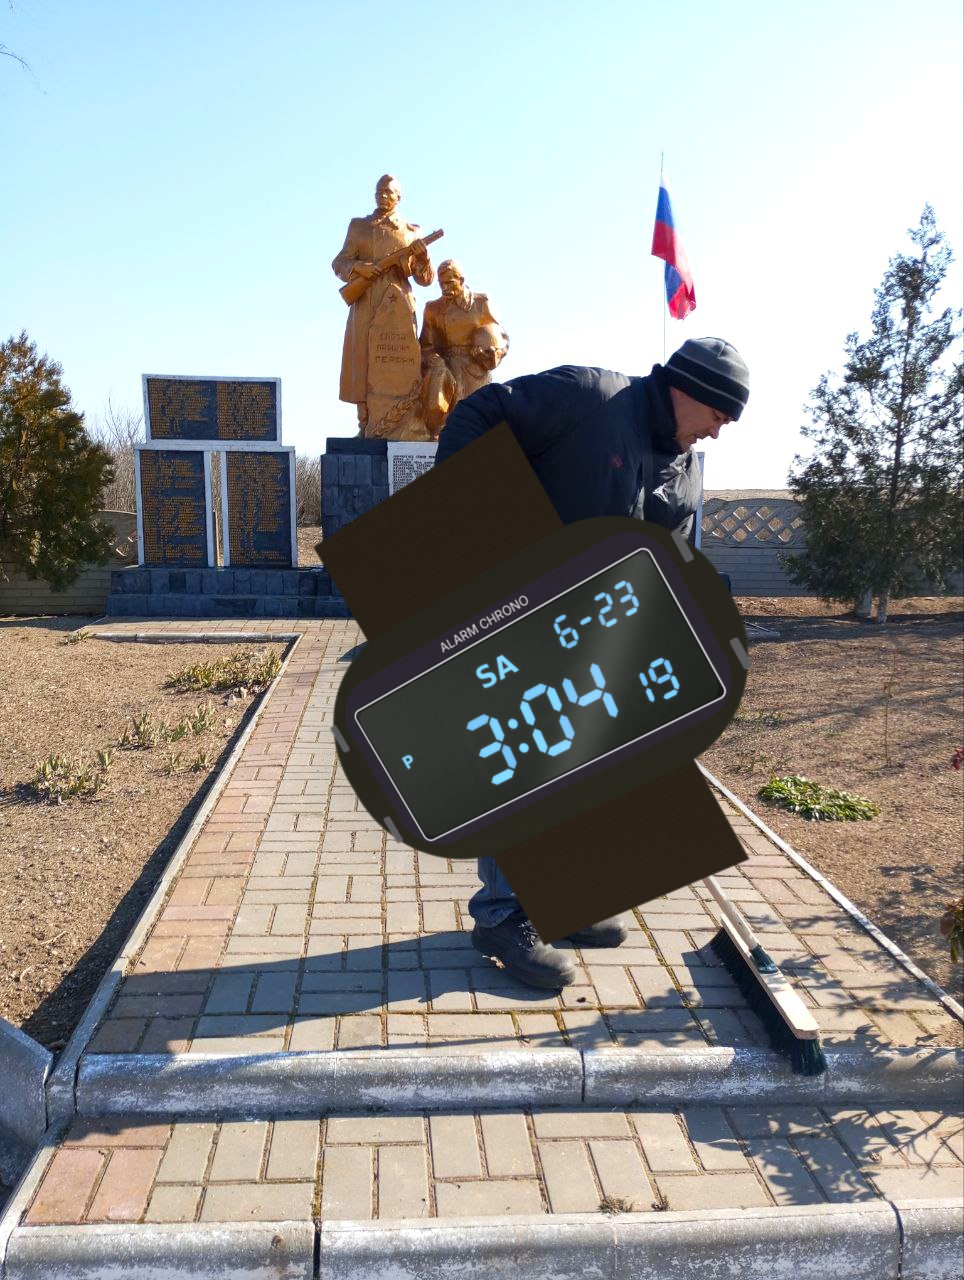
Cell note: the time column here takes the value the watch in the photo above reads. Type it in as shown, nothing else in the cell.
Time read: 3:04:19
